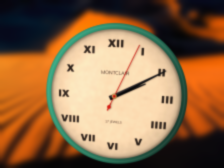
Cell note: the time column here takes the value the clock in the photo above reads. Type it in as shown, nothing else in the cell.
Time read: 2:10:04
